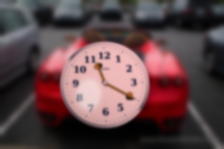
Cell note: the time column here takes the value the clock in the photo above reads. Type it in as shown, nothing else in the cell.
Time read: 11:20
